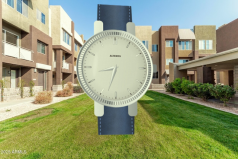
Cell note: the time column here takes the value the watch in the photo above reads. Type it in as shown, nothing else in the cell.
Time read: 8:33
